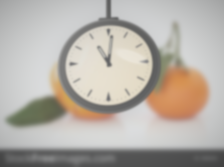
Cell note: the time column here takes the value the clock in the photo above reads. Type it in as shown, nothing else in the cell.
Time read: 11:01
